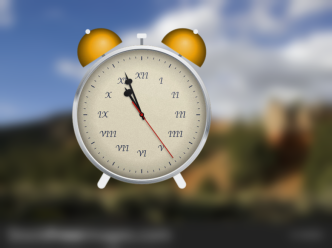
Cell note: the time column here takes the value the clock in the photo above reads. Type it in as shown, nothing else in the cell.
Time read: 10:56:24
